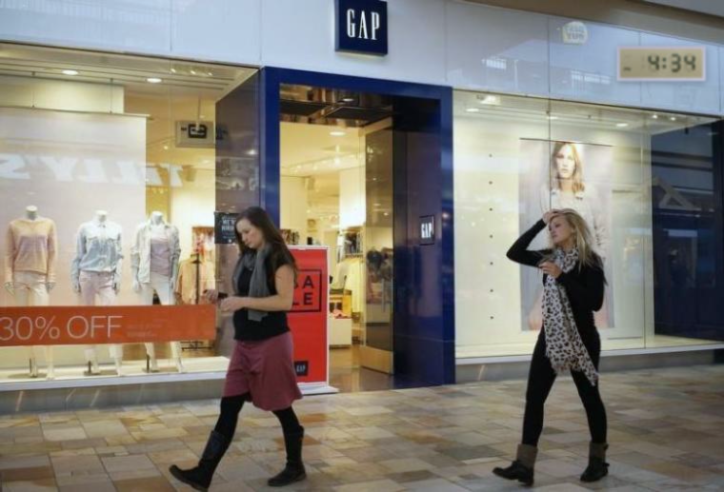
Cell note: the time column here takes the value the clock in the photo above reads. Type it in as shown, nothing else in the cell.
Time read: 4:34
